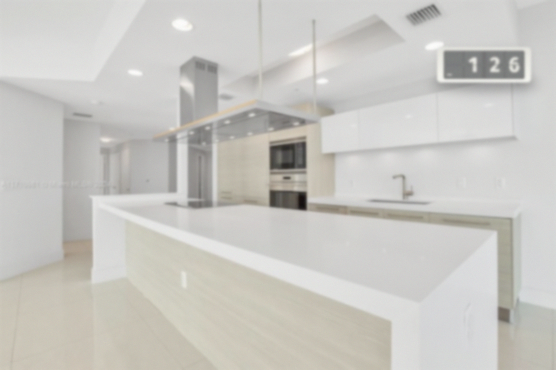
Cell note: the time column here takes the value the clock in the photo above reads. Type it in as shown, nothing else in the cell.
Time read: 1:26
